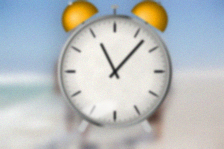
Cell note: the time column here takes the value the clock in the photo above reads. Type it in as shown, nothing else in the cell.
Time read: 11:07
